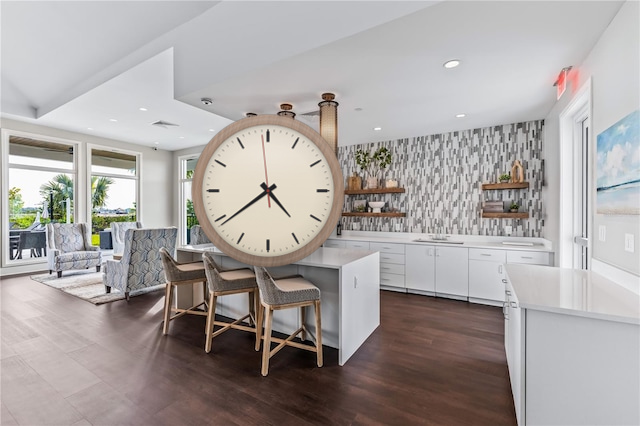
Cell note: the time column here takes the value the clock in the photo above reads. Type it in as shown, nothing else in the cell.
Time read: 4:38:59
